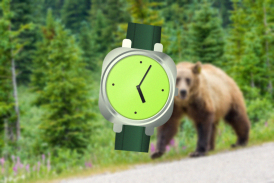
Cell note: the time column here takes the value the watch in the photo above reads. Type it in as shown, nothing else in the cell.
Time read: 5:04
